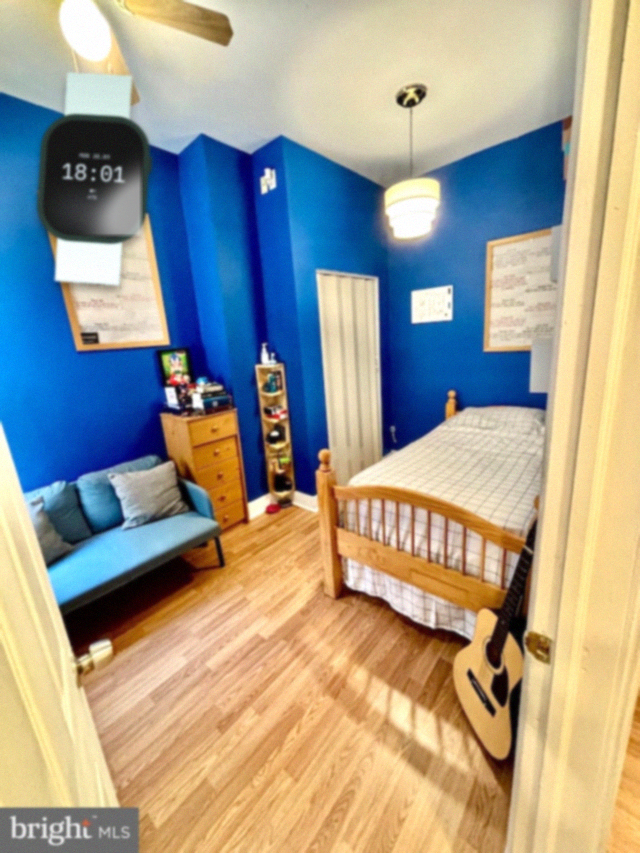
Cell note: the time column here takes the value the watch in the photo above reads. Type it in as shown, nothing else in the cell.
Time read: 18:01
